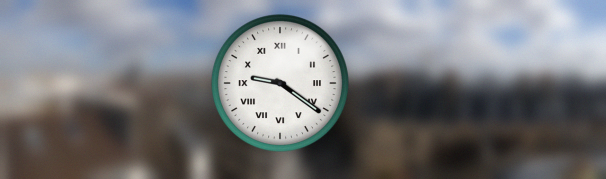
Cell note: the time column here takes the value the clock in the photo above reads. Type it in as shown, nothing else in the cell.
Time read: 9:21
